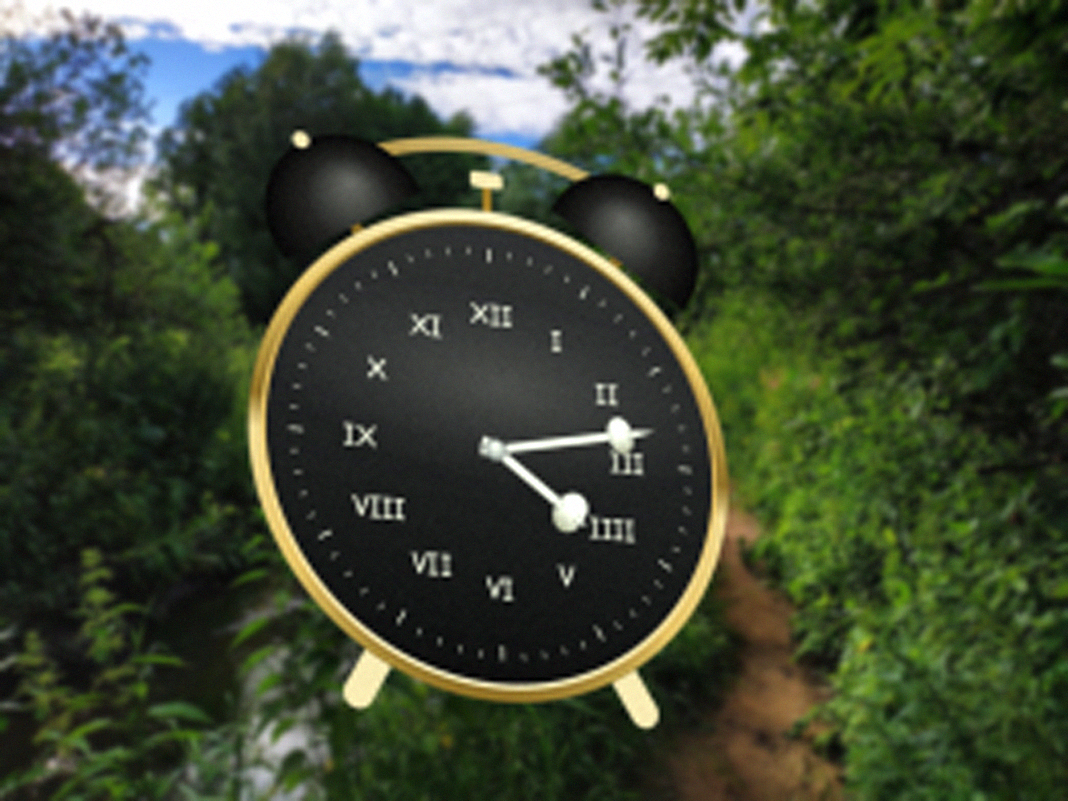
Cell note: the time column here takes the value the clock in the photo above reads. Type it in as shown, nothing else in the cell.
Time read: 4:13
